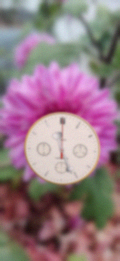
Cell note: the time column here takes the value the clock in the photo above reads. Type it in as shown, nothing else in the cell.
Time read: 11:26
